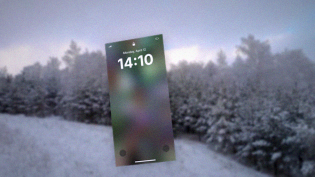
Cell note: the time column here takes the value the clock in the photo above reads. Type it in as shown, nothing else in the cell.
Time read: 14:10
